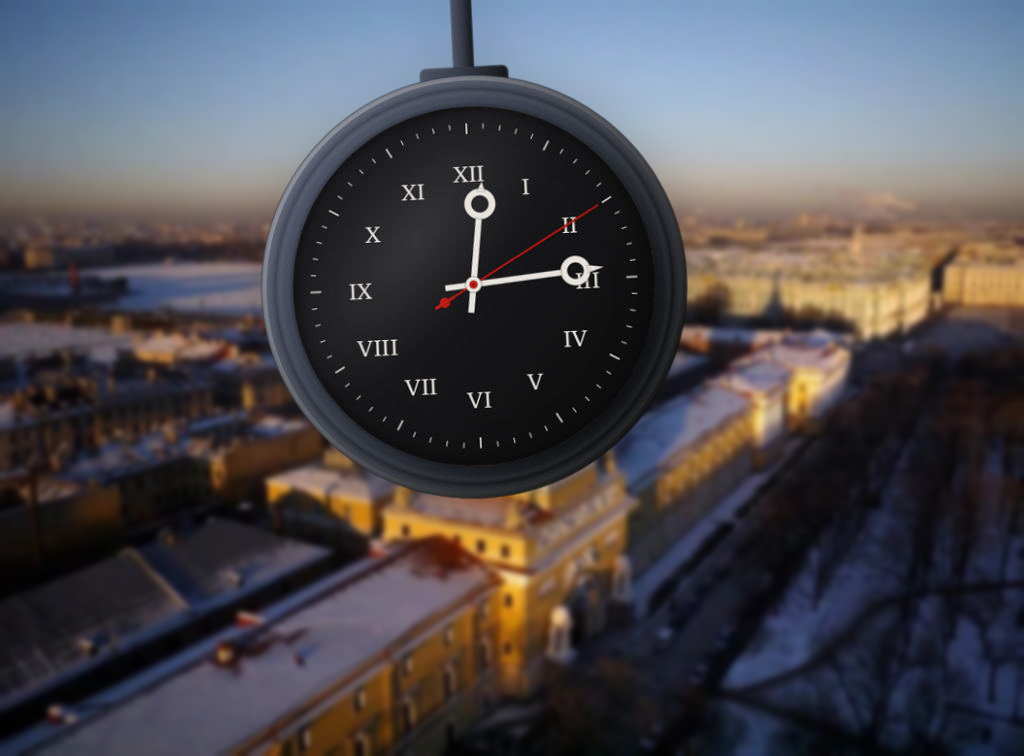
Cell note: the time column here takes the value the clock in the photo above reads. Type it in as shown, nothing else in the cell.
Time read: 12:14:10
